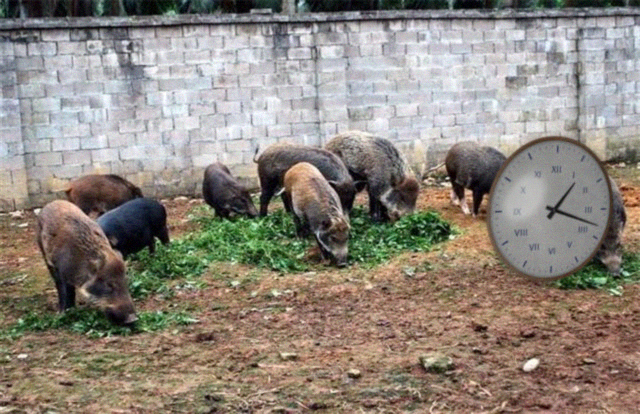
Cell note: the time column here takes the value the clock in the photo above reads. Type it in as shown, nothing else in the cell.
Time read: 1:18
